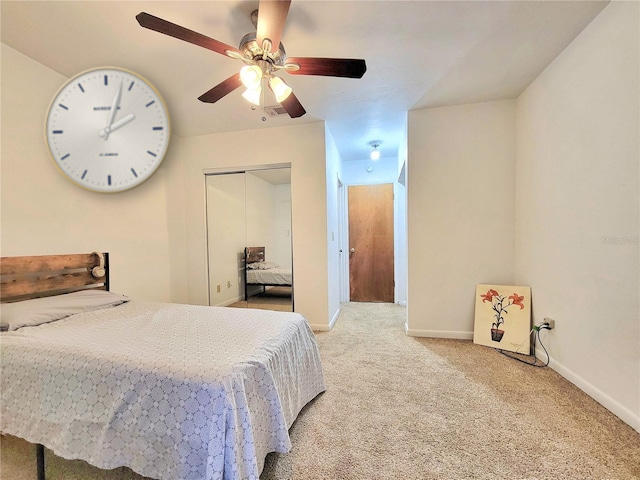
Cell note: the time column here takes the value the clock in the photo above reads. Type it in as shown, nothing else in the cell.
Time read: 2:03
